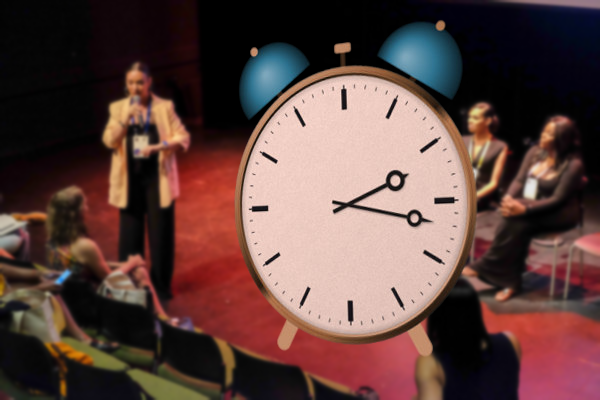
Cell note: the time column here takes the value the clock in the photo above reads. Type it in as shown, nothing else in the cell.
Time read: 2:17
